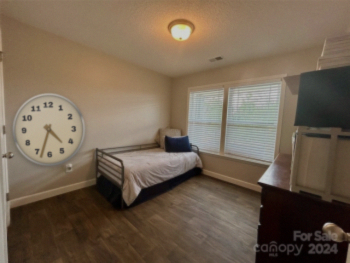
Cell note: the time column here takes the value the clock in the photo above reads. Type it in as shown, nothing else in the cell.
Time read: 4:33
